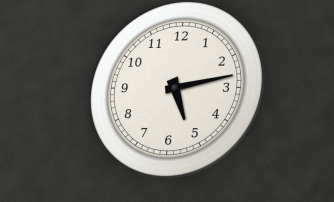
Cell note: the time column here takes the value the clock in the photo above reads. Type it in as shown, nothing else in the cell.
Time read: 5:13
